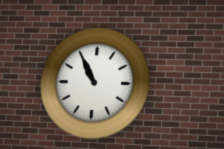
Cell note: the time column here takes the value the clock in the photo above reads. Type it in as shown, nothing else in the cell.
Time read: 10:55
